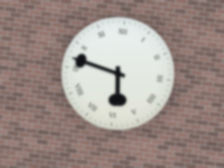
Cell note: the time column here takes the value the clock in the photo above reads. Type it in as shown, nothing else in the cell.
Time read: 5:47
